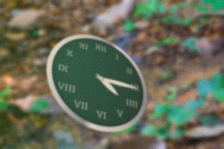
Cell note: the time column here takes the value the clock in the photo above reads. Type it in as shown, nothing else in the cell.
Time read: 4:15
